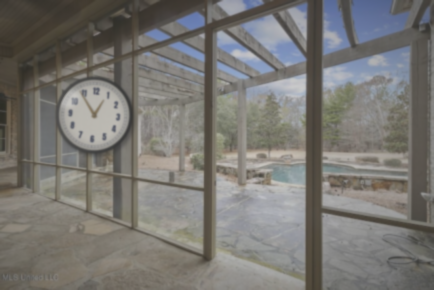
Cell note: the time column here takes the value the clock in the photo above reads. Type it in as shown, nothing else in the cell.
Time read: 12:54
